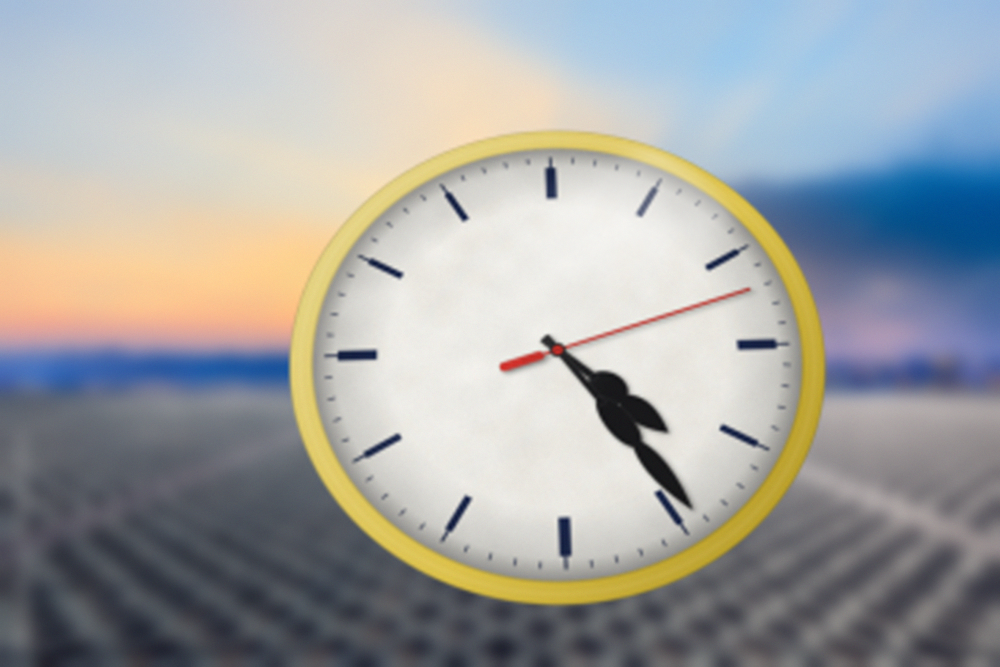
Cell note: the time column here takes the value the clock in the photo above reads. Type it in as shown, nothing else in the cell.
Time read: 4:24:12
